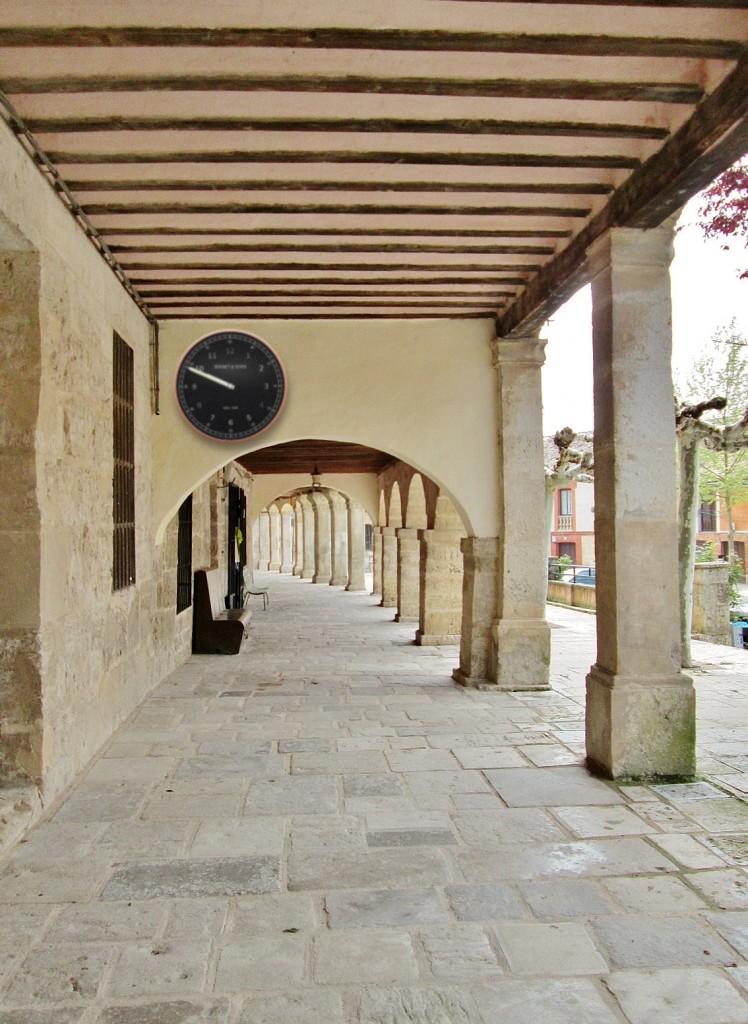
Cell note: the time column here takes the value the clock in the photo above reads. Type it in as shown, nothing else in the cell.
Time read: 9:49
